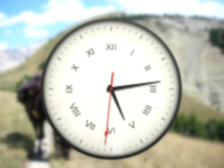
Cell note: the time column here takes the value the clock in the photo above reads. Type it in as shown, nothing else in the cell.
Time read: 5:13:31
